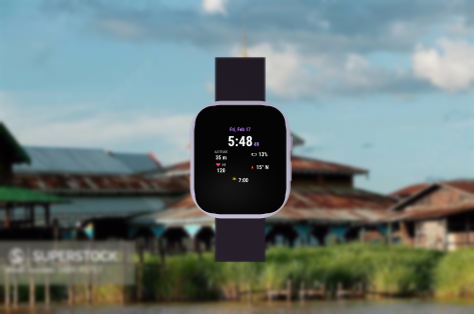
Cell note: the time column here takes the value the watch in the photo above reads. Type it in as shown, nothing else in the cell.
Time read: 5:48
